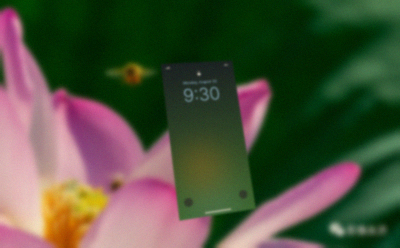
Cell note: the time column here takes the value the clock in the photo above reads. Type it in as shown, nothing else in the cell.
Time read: 9:30
